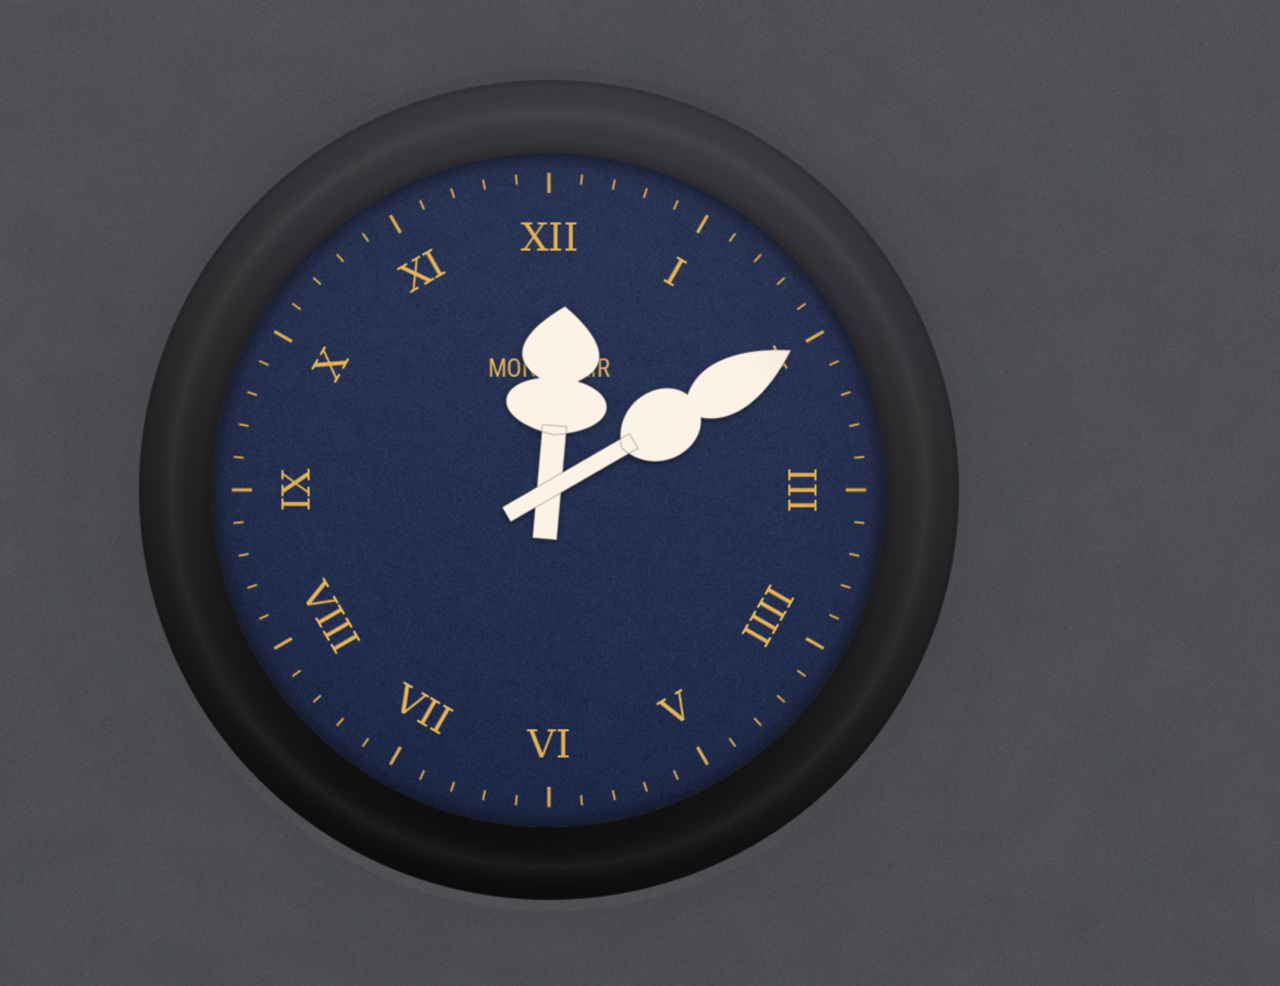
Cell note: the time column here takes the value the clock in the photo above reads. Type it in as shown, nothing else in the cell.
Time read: 12:10
